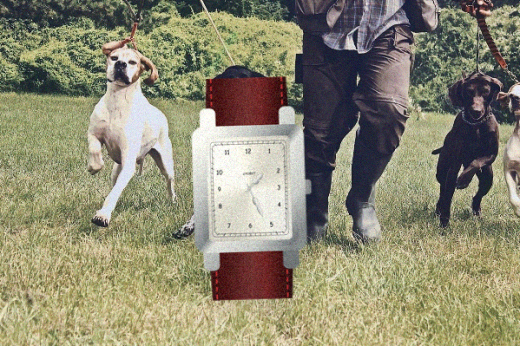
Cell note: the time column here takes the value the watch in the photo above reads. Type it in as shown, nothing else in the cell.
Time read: 1:26
